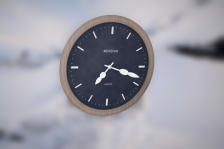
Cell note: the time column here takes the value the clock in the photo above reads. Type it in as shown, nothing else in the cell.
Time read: 7:18
